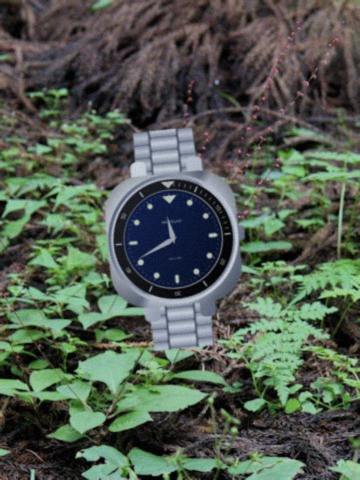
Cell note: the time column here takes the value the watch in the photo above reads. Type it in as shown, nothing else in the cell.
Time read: 11:41
